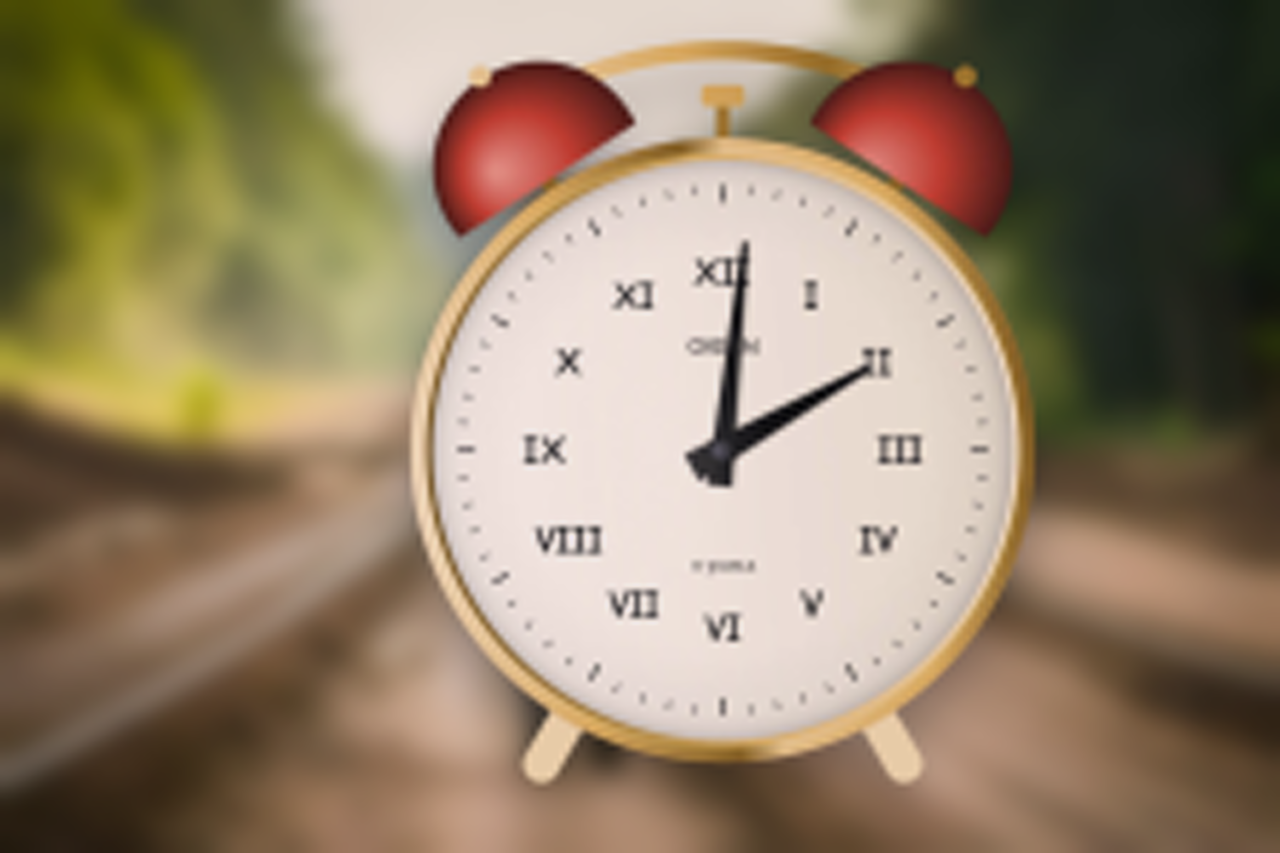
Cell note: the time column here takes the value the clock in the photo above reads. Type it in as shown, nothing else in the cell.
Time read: 2:01
